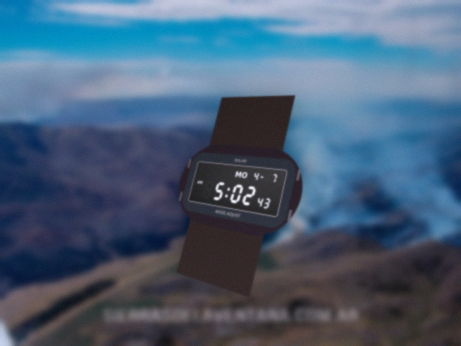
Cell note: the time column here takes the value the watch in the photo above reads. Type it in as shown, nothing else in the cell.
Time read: 5:02
